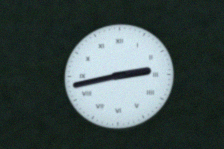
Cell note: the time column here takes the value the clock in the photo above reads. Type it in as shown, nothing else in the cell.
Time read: 2:43
